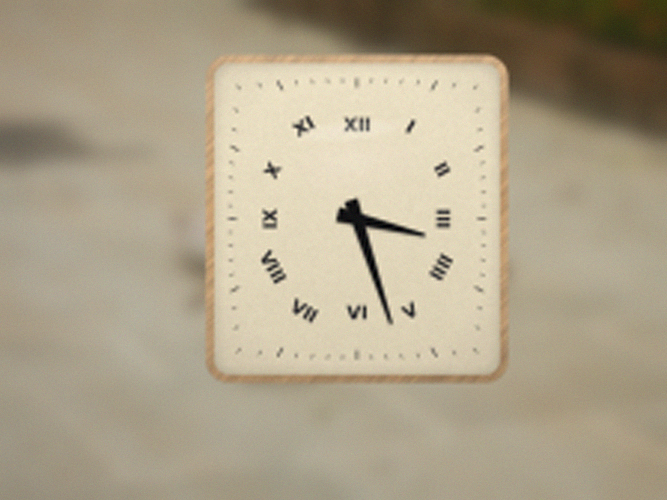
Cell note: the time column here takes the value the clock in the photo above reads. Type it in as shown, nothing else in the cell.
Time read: 3:27
